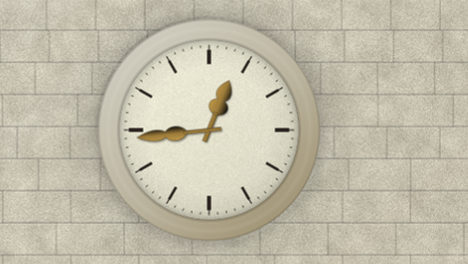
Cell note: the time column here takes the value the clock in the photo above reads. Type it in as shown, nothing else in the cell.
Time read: 12:44
